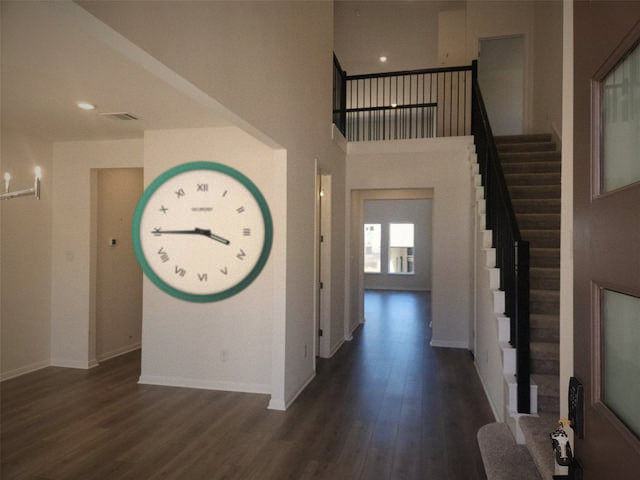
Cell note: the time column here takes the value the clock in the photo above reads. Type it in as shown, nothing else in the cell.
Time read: 3:45
